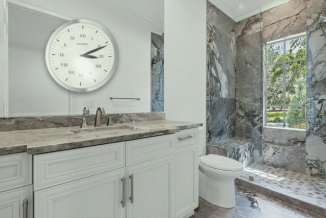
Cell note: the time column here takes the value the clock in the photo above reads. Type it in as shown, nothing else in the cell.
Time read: 3:11
